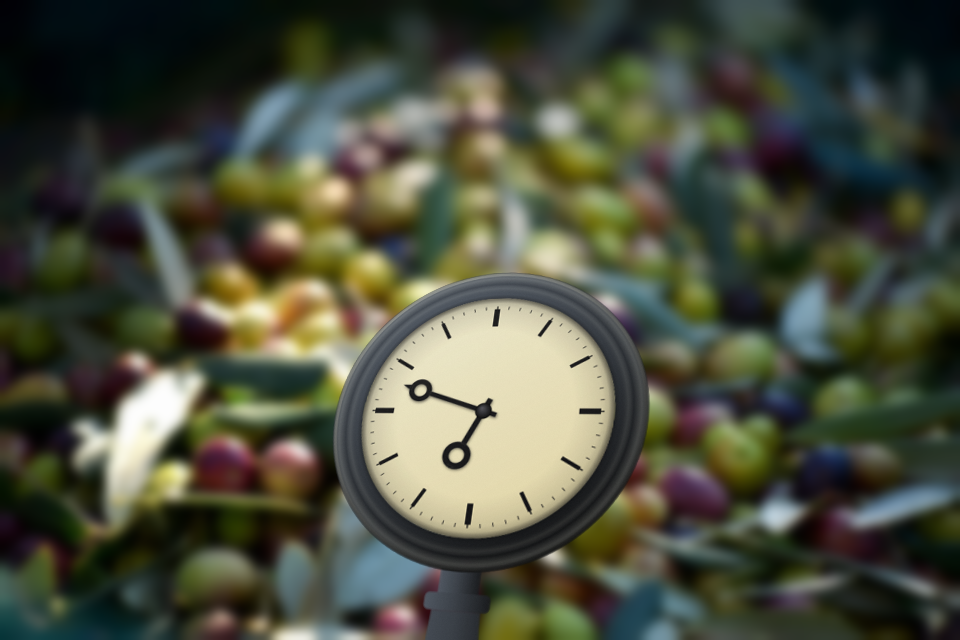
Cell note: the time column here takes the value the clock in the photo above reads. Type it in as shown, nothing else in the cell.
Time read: 6:48
